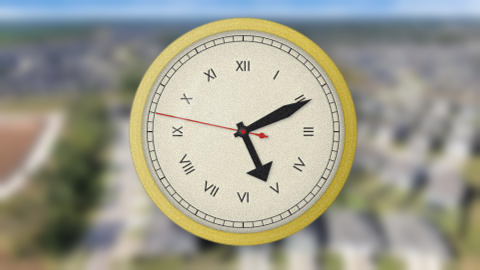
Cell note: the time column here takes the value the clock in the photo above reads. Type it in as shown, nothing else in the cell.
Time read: 5:10:47
